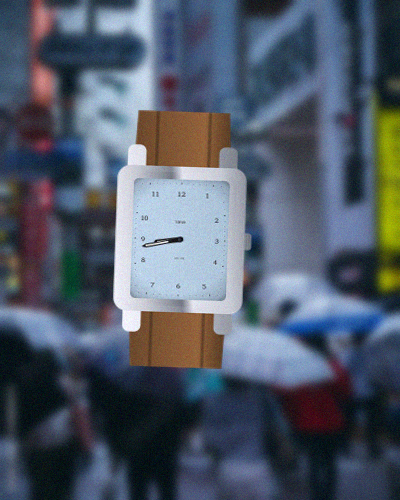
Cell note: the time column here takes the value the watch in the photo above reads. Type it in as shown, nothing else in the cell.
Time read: 8:43
